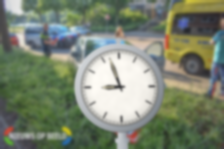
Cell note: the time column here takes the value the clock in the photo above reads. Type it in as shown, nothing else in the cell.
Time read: 8:57
